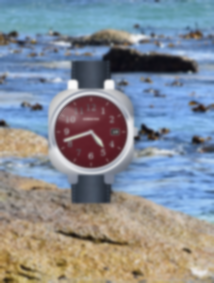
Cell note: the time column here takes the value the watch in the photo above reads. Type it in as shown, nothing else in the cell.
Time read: 4:42
